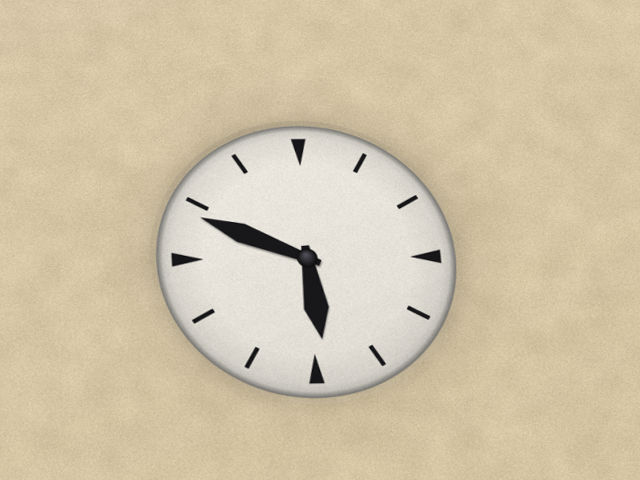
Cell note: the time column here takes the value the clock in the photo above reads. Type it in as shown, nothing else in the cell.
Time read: 5:49
